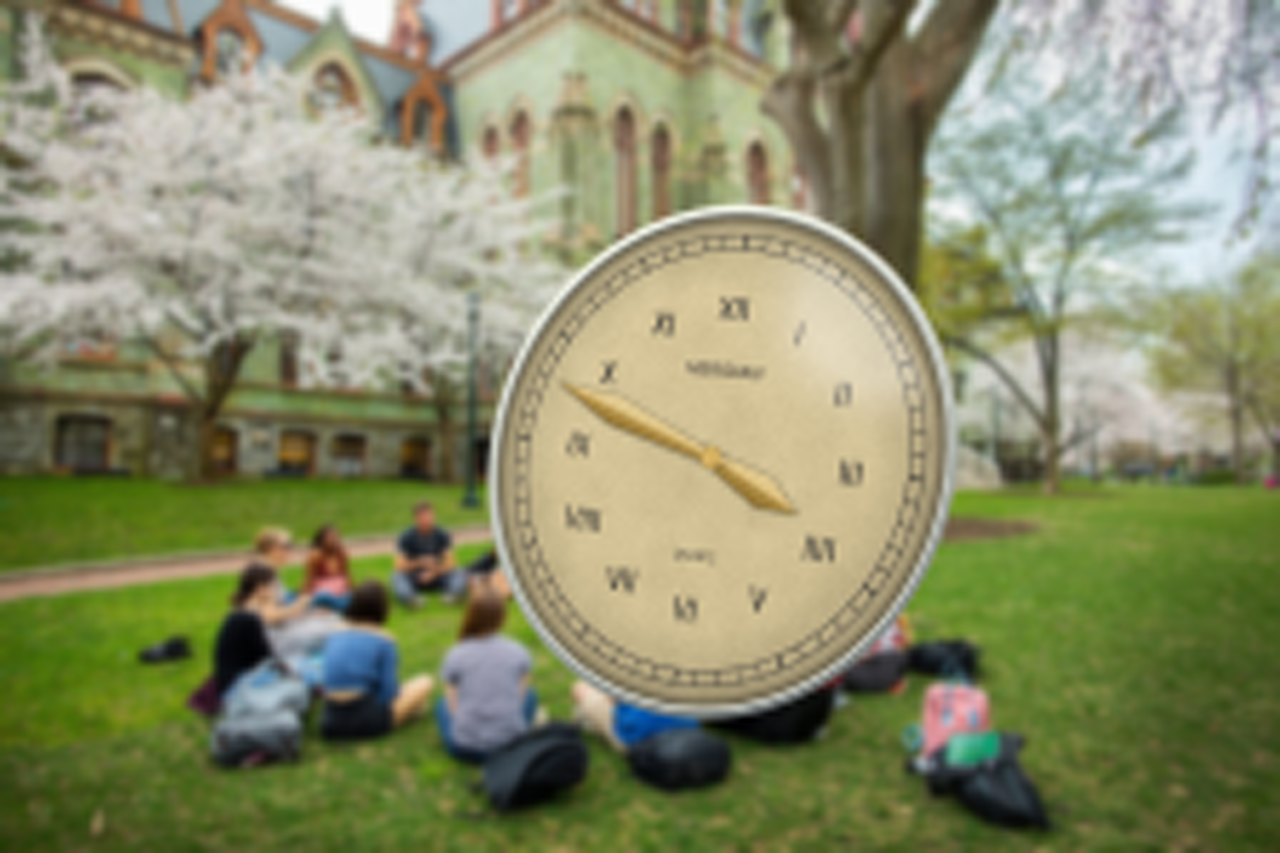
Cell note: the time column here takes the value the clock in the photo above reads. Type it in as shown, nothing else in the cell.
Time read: 3:48
